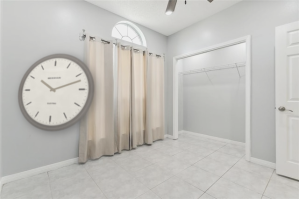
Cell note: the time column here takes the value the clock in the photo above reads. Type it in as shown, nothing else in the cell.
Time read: 10:12
